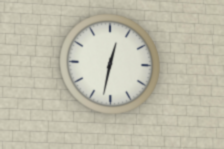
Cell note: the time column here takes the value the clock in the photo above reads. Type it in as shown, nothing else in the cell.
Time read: 12:32
